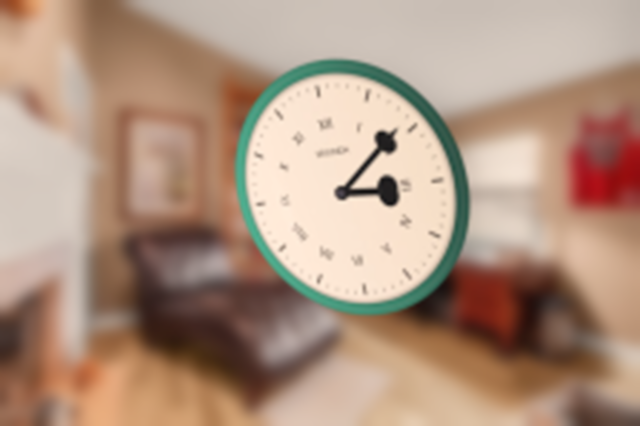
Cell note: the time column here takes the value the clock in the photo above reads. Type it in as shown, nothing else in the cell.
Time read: 3:09
